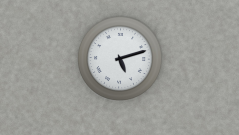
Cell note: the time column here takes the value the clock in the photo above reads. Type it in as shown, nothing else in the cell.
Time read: 5:12
